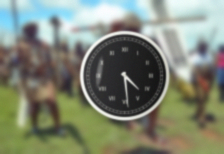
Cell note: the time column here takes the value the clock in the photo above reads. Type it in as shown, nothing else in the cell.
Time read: 4:29
